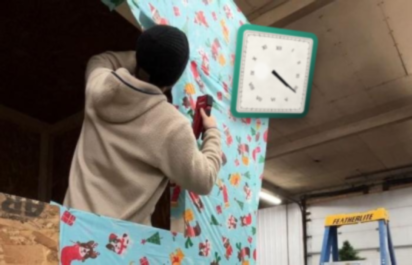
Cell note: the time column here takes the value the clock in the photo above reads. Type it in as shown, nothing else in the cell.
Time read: 4:21
